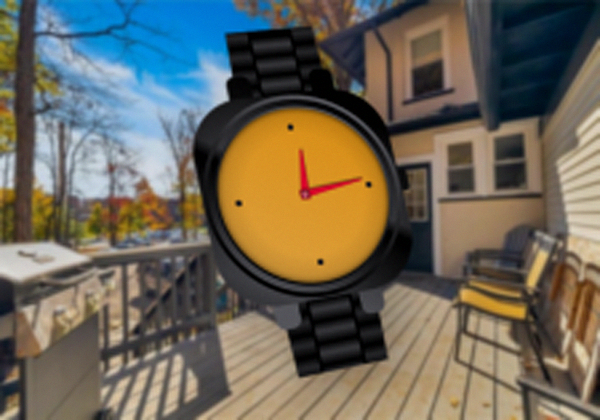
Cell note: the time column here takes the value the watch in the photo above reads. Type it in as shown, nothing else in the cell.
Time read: 12:14
